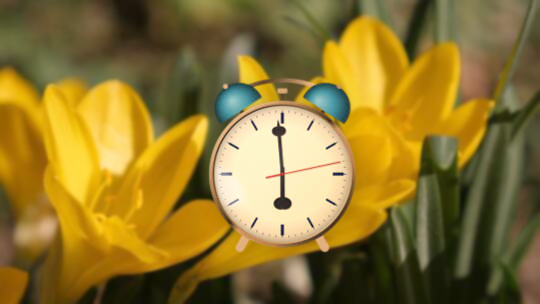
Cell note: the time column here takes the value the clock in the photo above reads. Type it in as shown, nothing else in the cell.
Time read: 5:59:13
